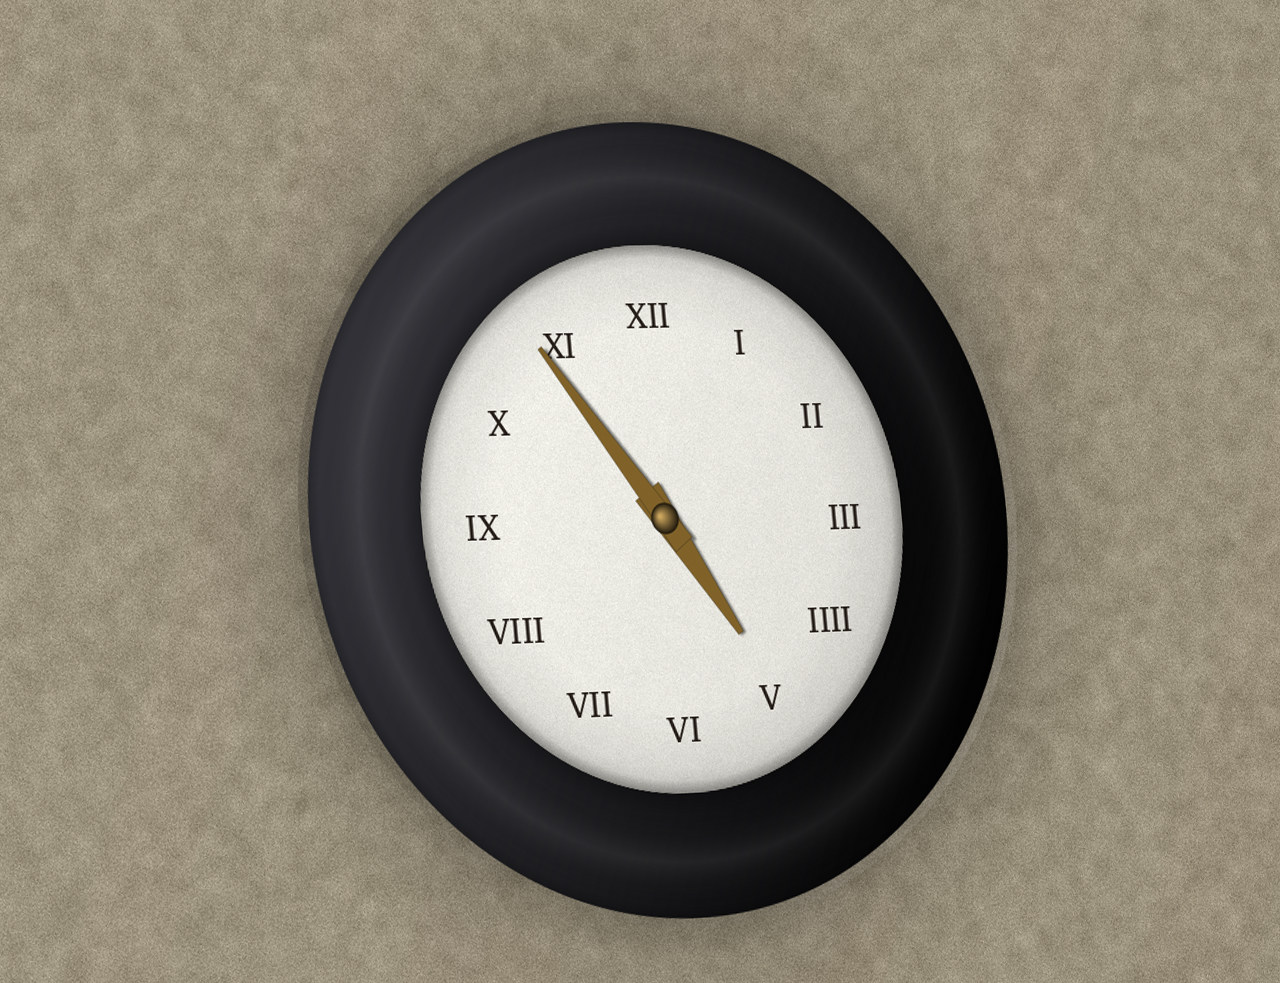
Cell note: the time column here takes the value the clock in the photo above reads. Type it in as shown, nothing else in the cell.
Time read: 4:54
